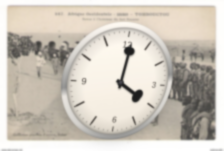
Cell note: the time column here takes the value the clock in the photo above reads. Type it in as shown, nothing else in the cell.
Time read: 4:01
